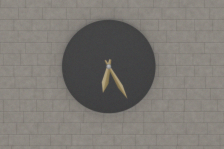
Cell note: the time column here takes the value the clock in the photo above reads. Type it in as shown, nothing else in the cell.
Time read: 6:25
